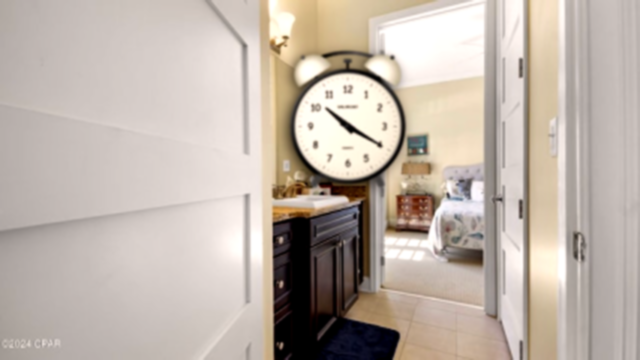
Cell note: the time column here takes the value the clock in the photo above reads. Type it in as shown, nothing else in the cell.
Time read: 10:20
